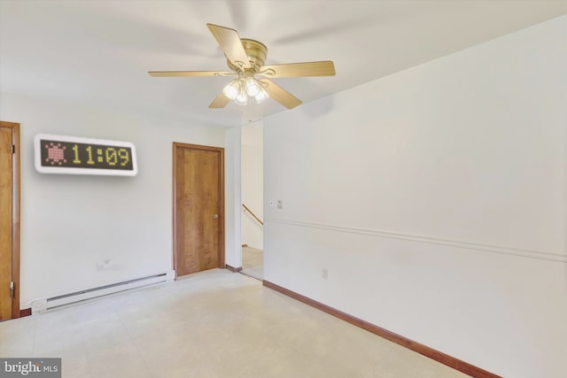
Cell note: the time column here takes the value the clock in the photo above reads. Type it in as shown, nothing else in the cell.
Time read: 11:09
